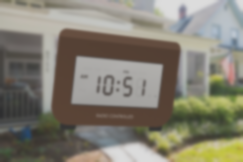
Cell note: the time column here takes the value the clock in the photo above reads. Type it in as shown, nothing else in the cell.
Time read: 10:51
